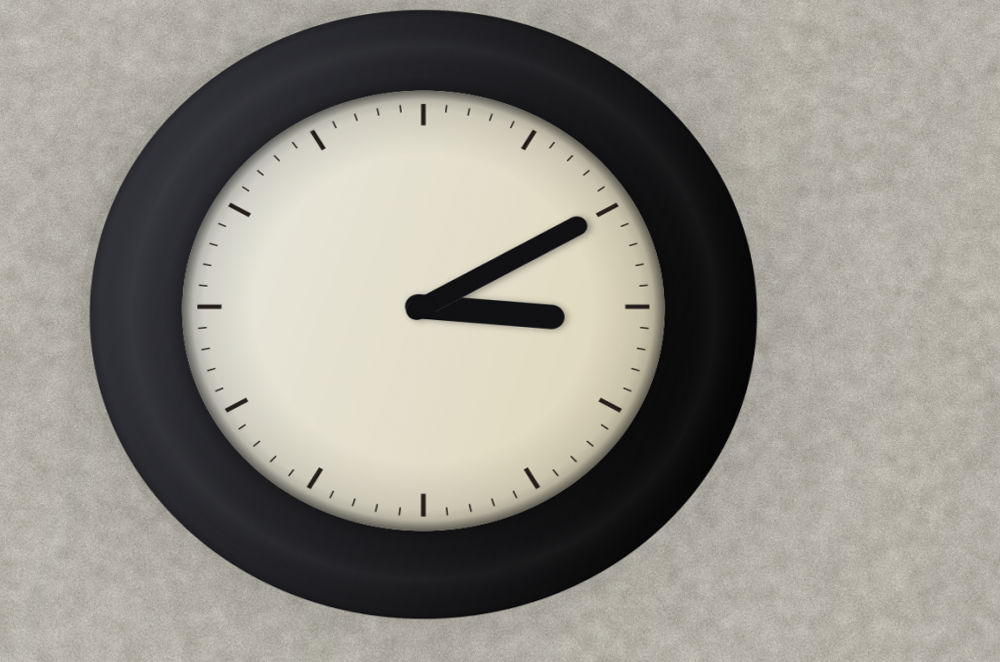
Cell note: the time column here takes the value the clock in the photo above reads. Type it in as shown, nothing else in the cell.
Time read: 3:10
